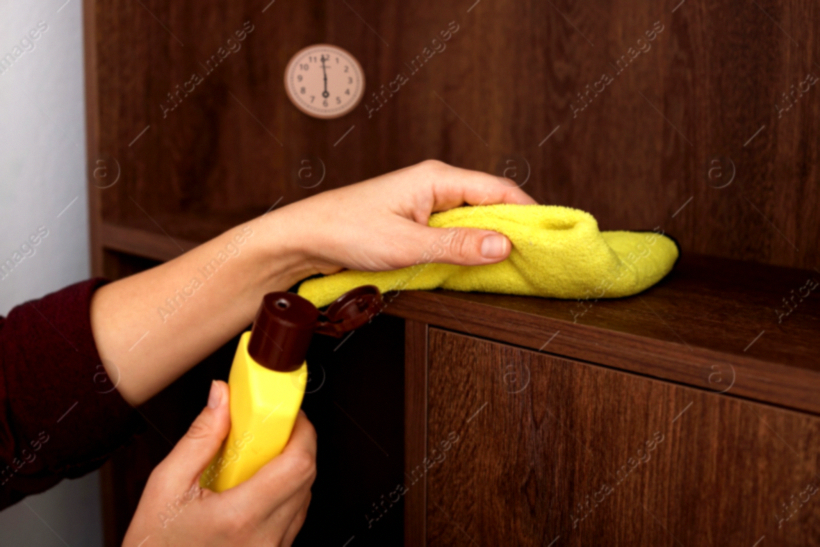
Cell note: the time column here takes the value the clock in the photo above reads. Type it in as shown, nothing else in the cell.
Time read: 5:59
